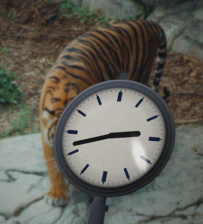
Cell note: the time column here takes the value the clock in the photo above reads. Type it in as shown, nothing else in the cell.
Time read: 2:42
